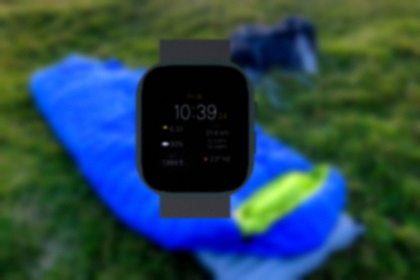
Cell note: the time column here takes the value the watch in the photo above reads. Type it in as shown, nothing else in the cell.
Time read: 10:39
